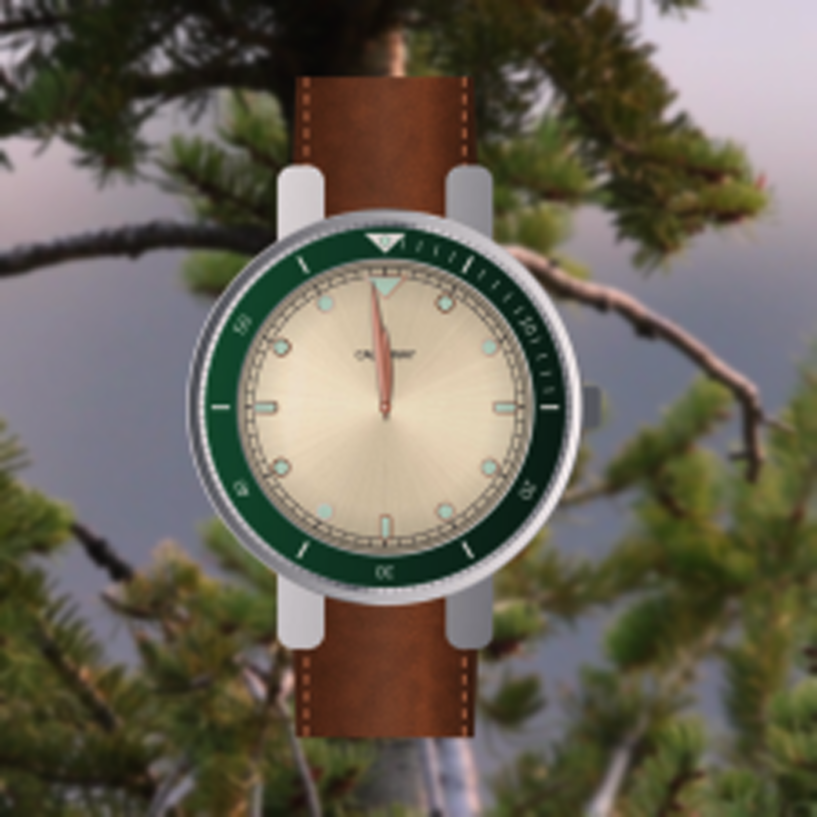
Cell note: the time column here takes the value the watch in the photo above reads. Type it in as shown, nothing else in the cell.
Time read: 11:59
